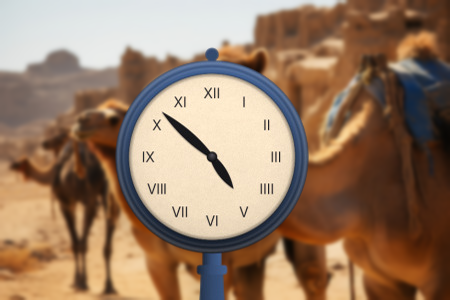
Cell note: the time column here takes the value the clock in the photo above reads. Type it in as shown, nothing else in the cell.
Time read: 4:52
